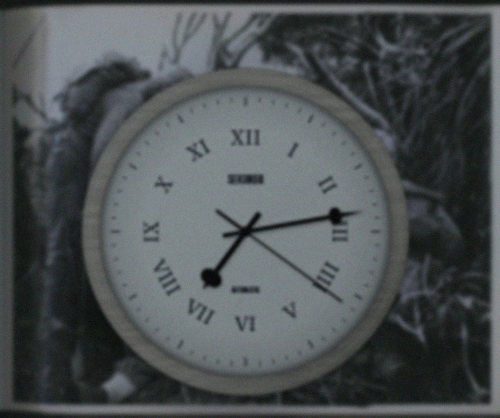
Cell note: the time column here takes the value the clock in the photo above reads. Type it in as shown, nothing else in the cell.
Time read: 7:13:21
